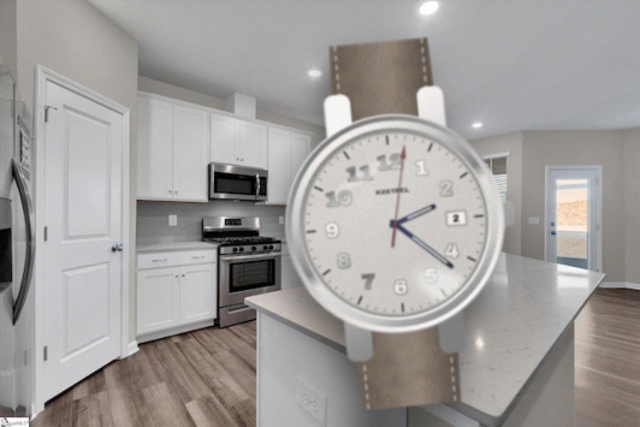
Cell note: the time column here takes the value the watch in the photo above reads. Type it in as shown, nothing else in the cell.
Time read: 2:22:02
